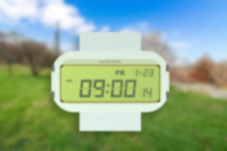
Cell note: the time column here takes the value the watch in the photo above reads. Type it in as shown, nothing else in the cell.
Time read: 9:00
